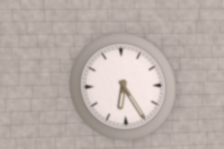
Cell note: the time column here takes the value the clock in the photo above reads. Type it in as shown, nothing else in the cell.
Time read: 6:25
